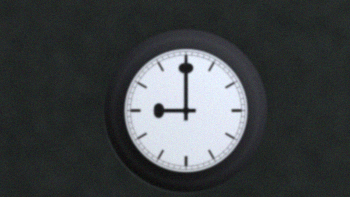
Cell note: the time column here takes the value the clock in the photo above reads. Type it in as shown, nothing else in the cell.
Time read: 9:00
